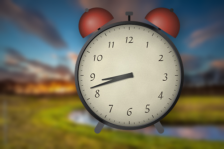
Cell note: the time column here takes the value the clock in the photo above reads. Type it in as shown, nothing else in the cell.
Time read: 8:42
